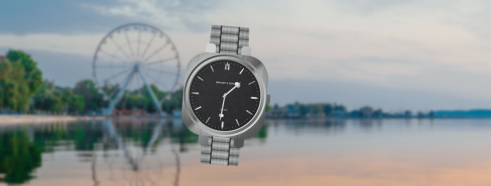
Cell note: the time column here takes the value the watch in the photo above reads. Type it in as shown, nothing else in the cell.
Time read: 1:31
